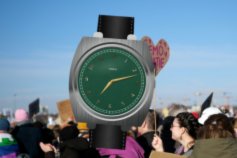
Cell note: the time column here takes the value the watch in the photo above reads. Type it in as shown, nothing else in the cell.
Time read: 7:12
